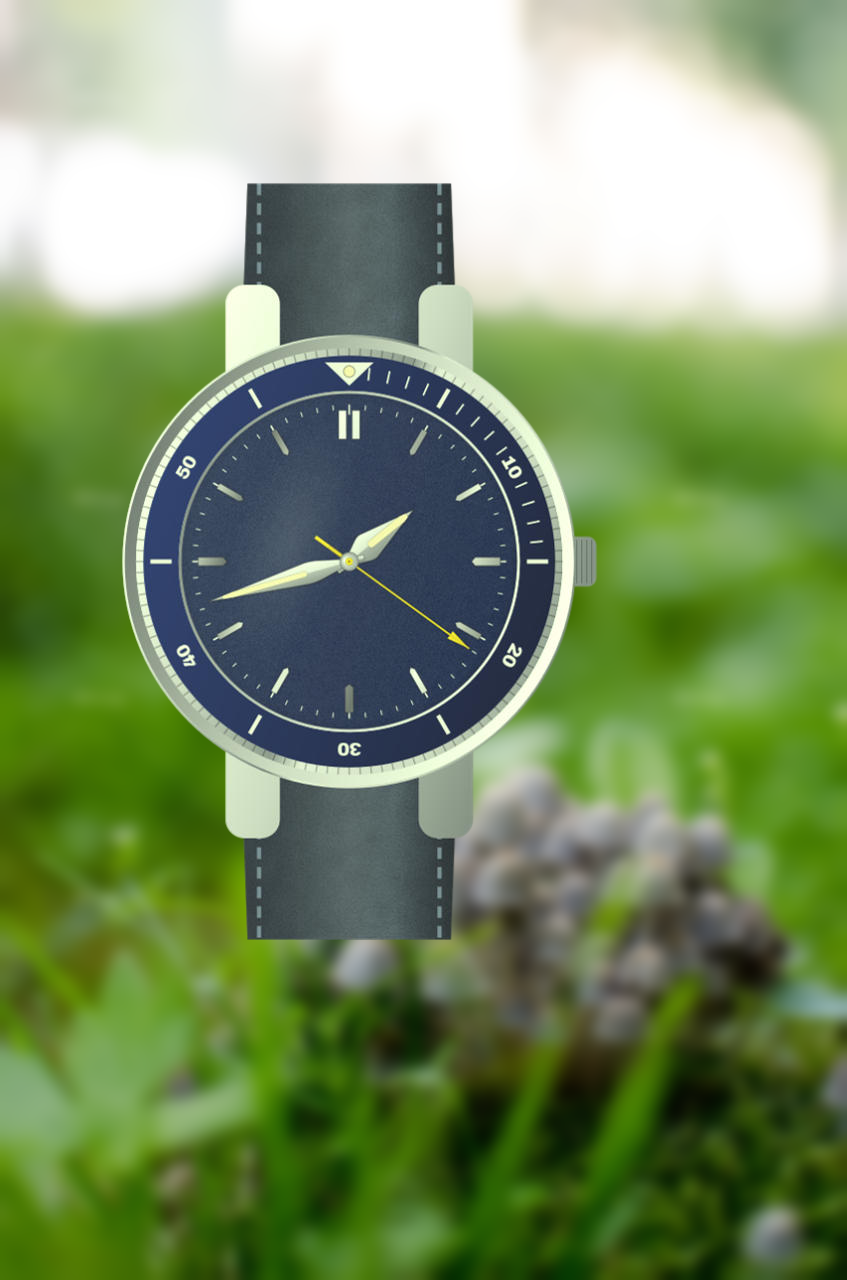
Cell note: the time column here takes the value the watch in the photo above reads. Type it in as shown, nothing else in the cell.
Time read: 1:42:21
